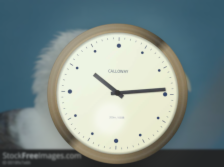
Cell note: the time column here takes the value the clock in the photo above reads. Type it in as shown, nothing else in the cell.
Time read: 10:14
